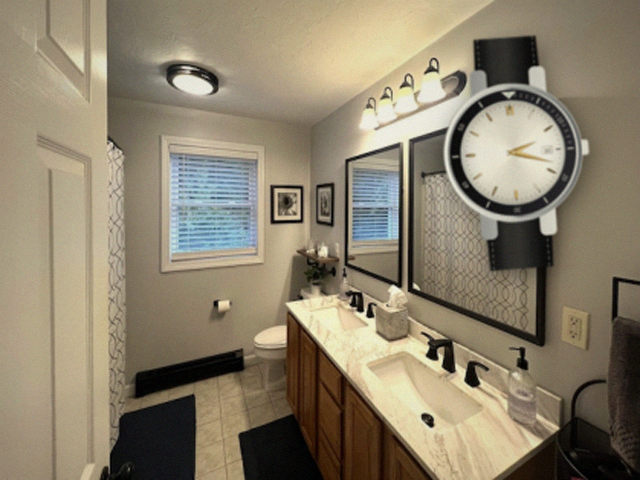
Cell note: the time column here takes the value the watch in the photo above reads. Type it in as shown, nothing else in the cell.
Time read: 2:18
